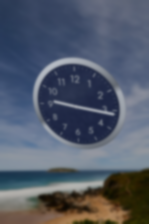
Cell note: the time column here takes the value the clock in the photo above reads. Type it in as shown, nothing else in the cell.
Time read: 9:16
